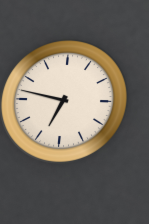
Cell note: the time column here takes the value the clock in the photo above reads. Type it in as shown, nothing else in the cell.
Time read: 6:47
